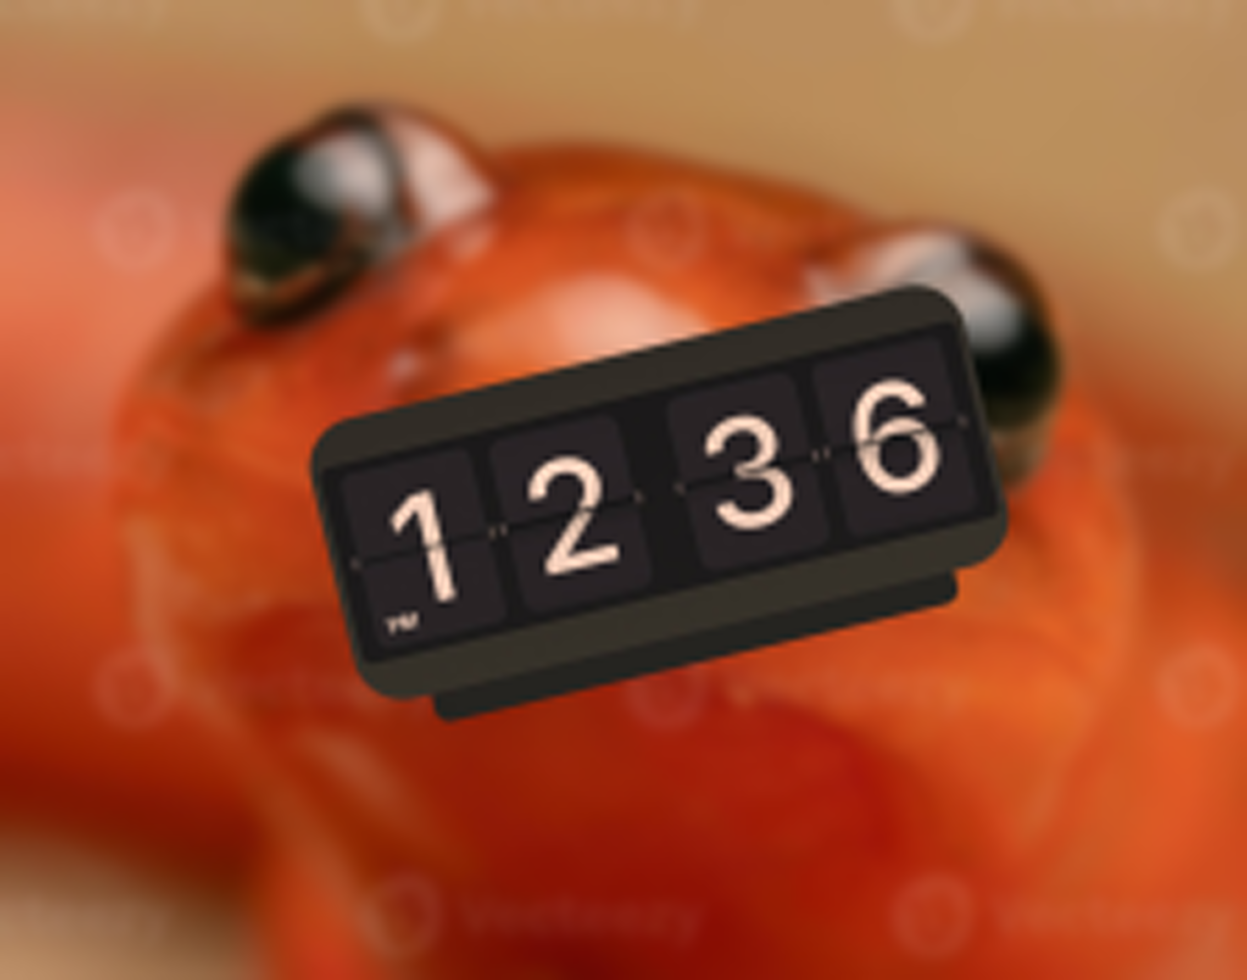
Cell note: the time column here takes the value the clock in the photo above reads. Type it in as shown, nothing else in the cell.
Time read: 12:36
